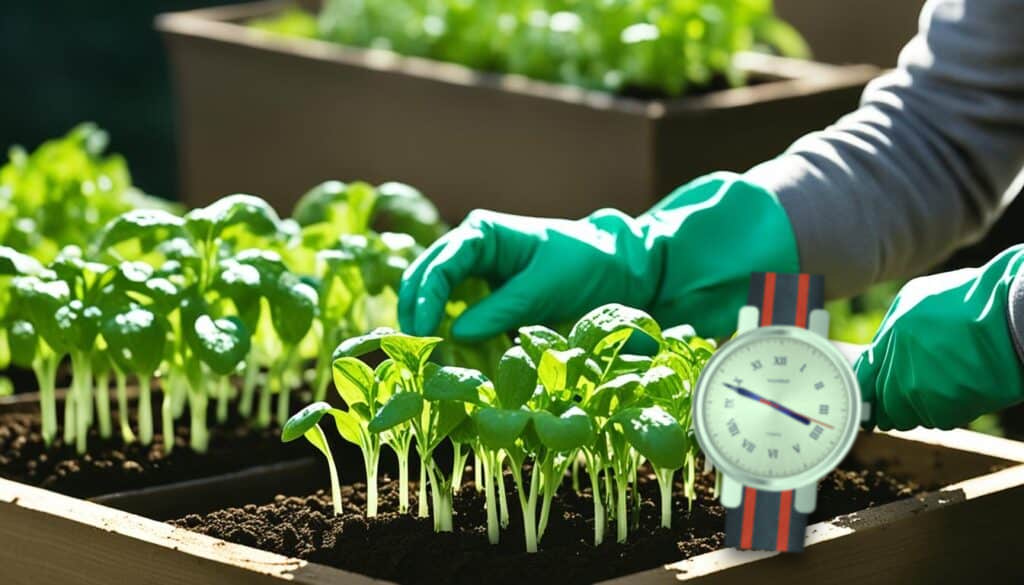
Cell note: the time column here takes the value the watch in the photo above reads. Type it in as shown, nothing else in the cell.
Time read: 3:48:18
